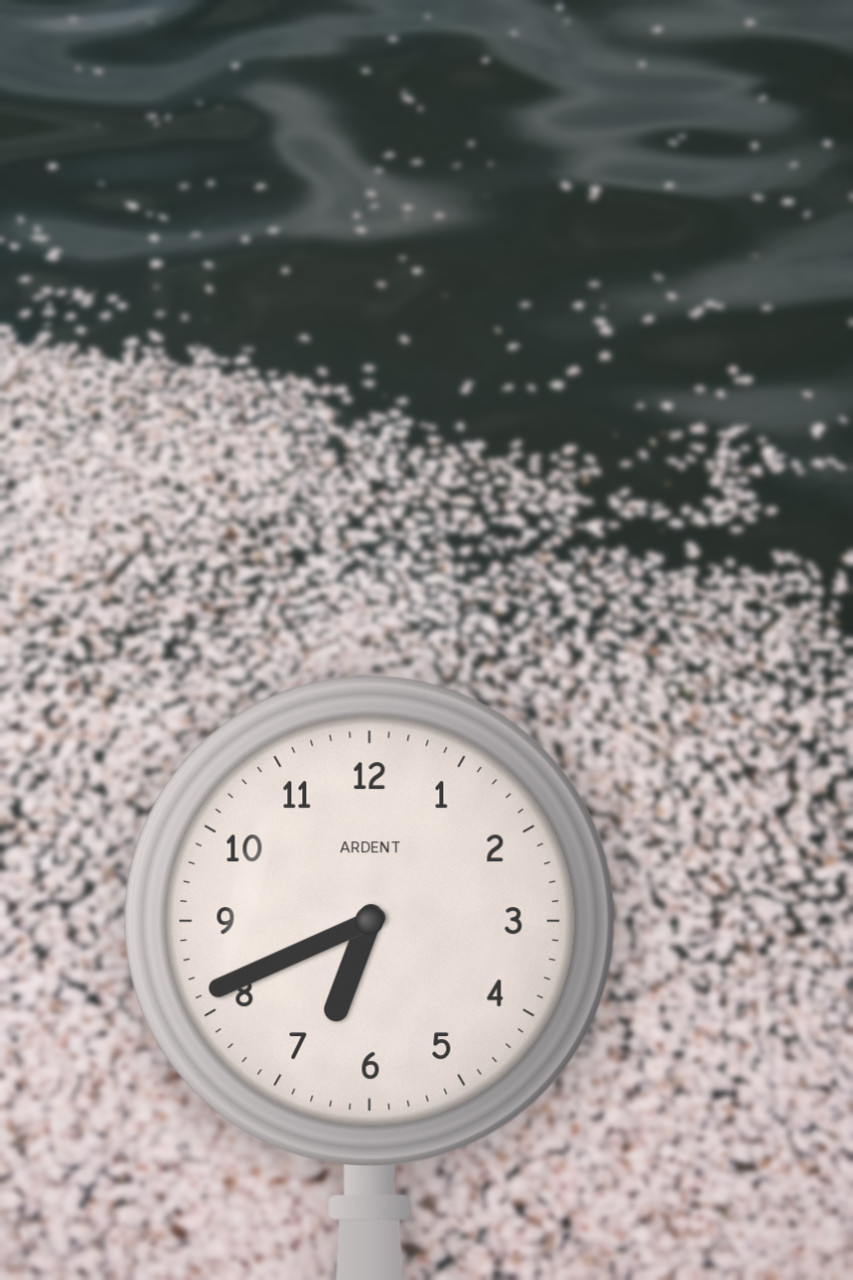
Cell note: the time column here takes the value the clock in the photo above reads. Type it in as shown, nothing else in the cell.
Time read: 6:41
